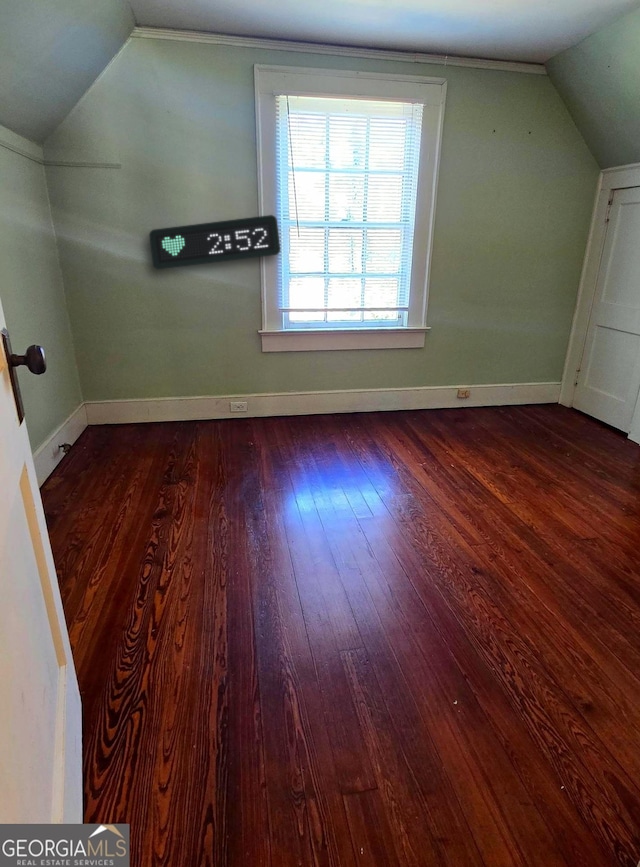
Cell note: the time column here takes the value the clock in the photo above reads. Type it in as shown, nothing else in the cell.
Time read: 2:52
